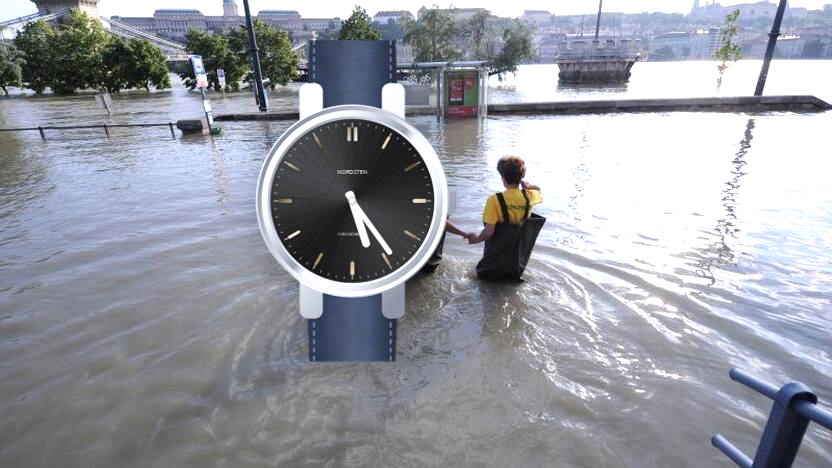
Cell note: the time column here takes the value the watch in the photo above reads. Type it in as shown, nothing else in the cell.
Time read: 5:24
